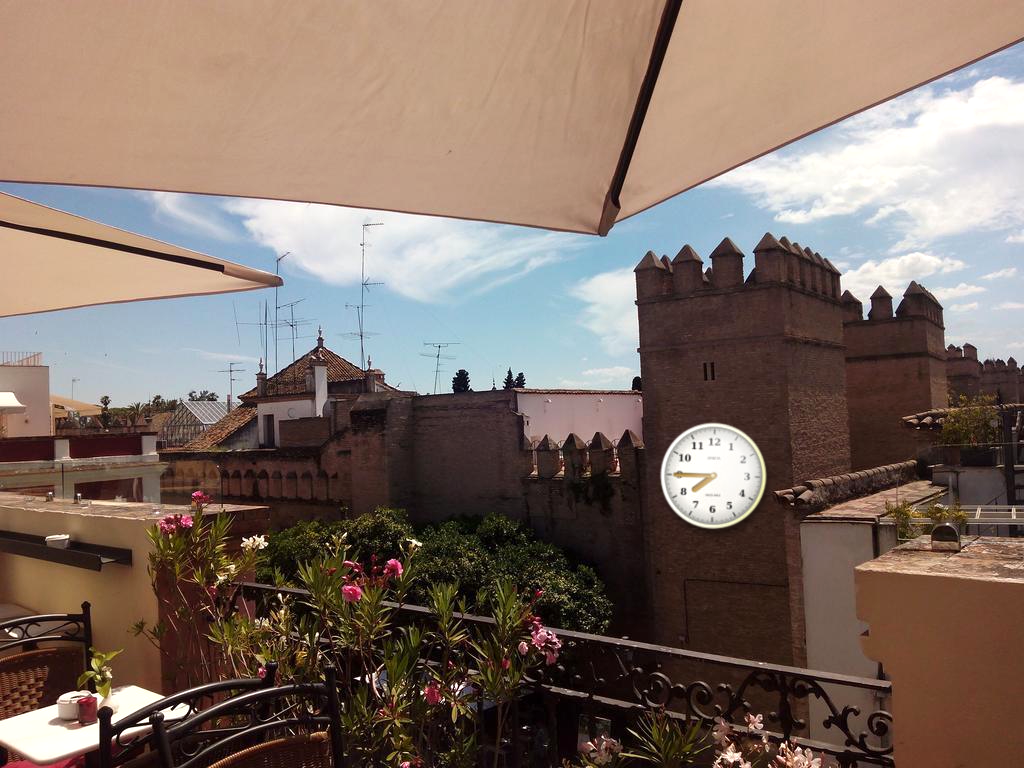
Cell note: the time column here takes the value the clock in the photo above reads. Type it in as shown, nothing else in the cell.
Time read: 7:45
